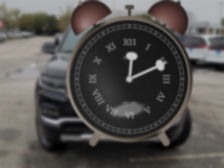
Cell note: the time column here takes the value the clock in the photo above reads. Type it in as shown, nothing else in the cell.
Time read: 12:11
